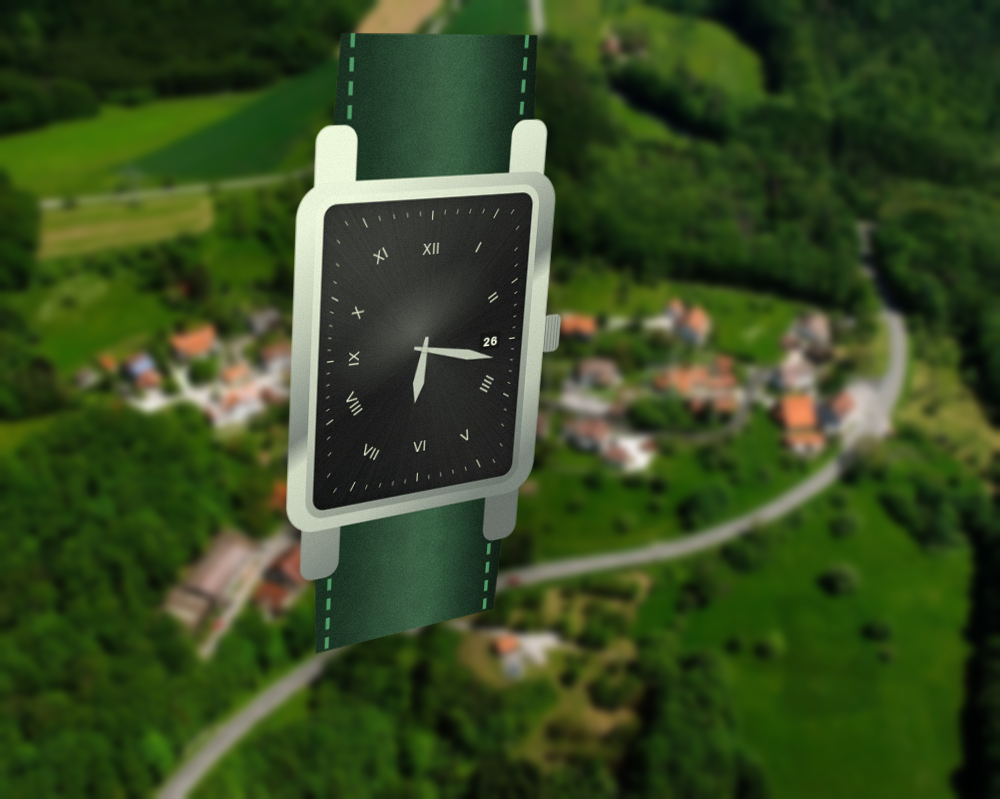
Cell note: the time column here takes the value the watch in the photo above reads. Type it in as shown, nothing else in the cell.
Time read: 6:17
